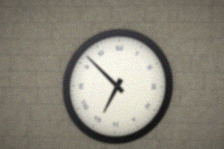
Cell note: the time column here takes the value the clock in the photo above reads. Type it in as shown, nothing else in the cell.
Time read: 6:52
